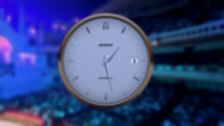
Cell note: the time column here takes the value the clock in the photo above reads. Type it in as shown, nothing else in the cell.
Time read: 1:28
